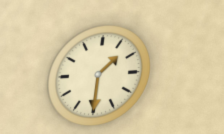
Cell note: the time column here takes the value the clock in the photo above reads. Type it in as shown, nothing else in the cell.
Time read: 1:30
